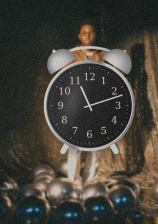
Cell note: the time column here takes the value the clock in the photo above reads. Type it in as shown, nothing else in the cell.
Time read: 11:12
